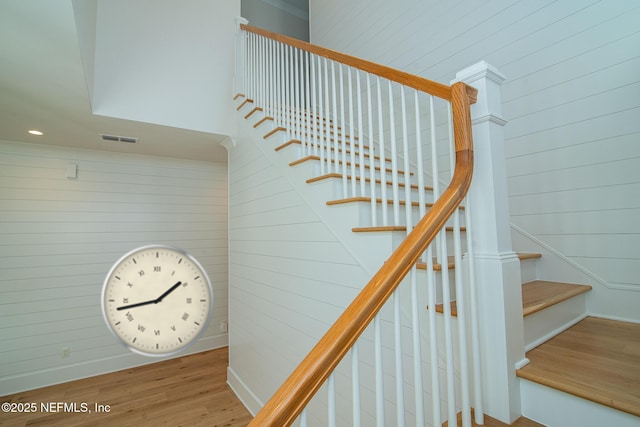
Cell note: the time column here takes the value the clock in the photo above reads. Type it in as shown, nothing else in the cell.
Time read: 1:43
